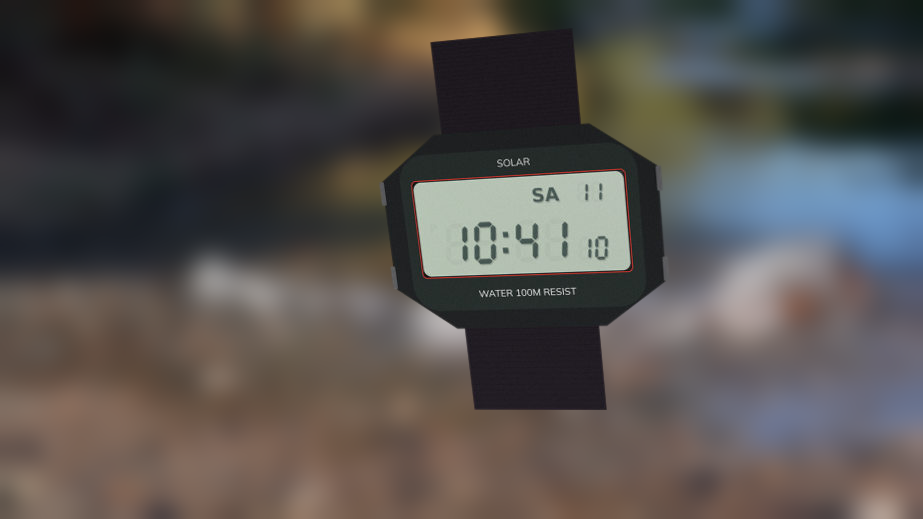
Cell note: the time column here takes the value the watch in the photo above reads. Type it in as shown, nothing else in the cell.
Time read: 10:41:10
